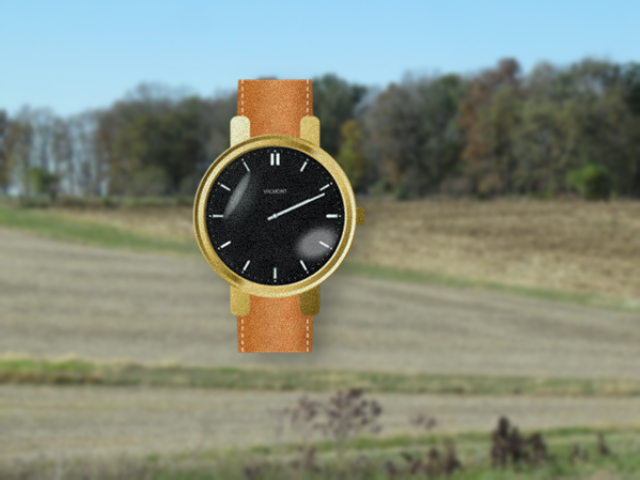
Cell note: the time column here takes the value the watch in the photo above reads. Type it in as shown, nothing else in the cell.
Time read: 2:11
